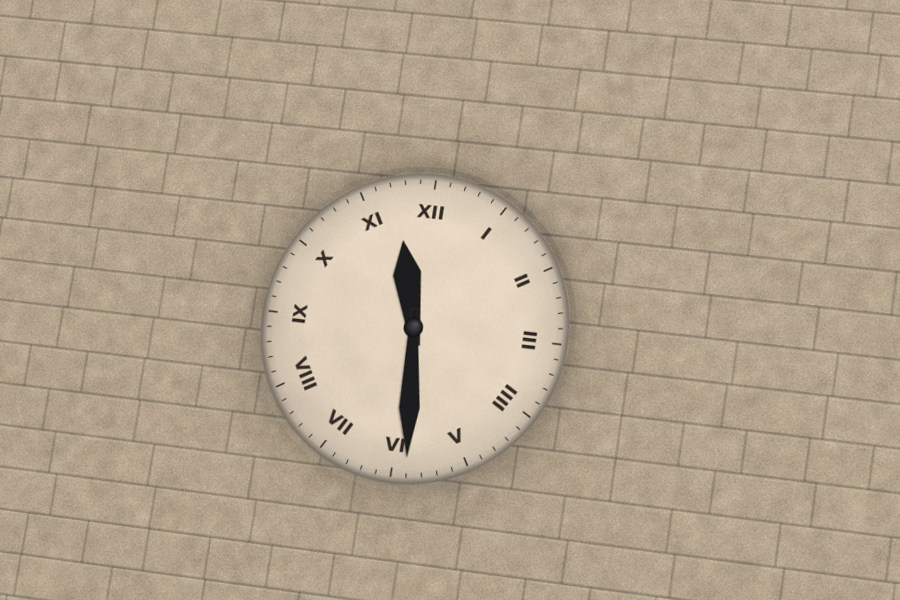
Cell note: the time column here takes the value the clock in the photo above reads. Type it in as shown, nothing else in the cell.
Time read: 11:29
